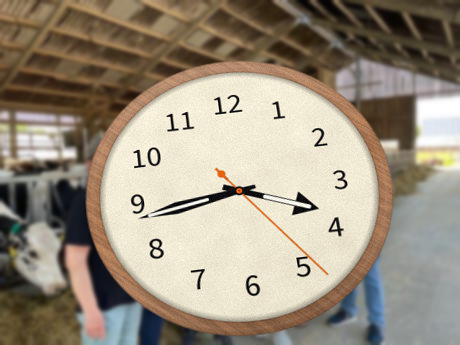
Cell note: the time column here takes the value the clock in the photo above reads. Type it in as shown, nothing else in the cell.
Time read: 3:43:24
